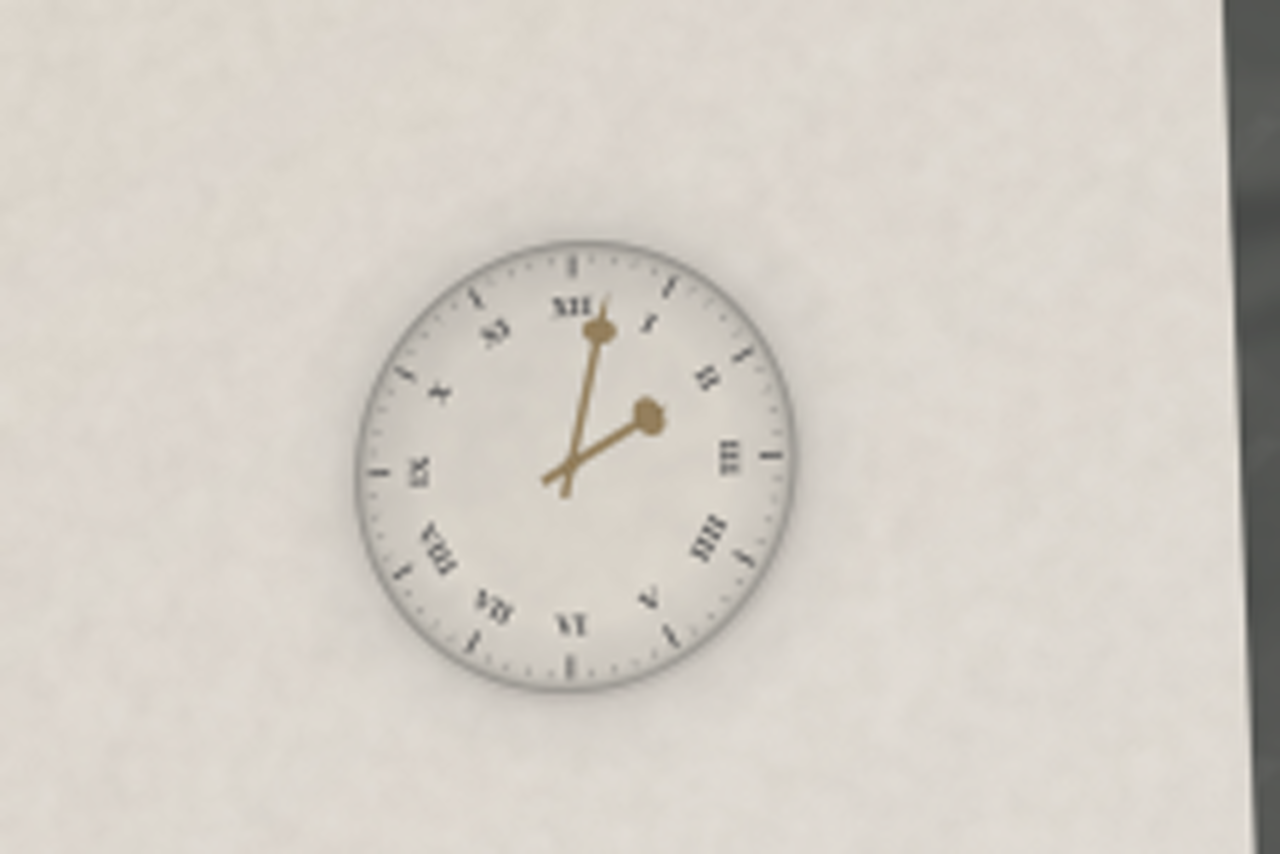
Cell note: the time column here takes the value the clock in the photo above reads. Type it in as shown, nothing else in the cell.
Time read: 2:02
